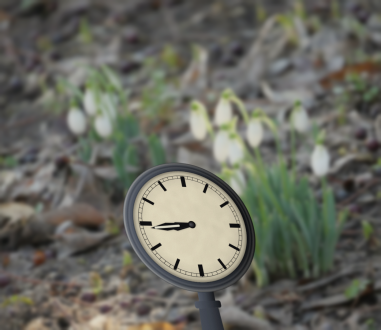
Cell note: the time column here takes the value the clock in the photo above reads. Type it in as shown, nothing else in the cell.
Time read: 8:44
